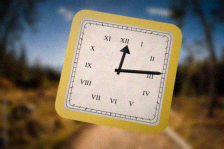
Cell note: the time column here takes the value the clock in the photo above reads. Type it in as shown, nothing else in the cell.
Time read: 12:14
